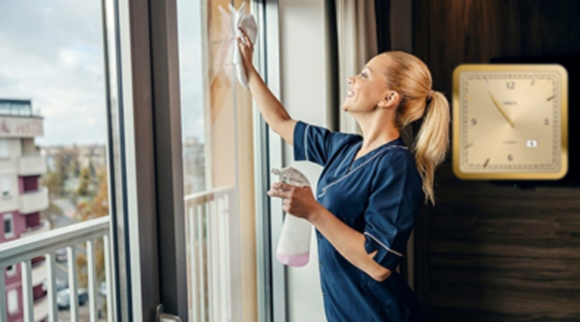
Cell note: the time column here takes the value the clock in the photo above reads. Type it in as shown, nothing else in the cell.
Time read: 10:54
